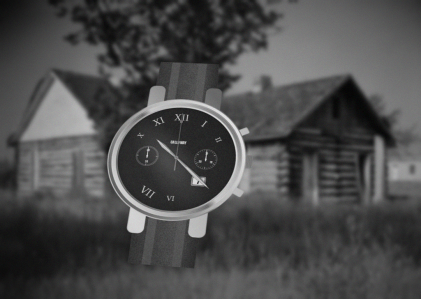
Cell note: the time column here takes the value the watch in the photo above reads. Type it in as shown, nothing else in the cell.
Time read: 10:22
